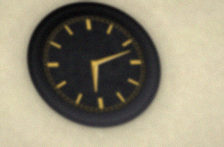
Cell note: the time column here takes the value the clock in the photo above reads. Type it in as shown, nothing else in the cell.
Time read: 6:12
